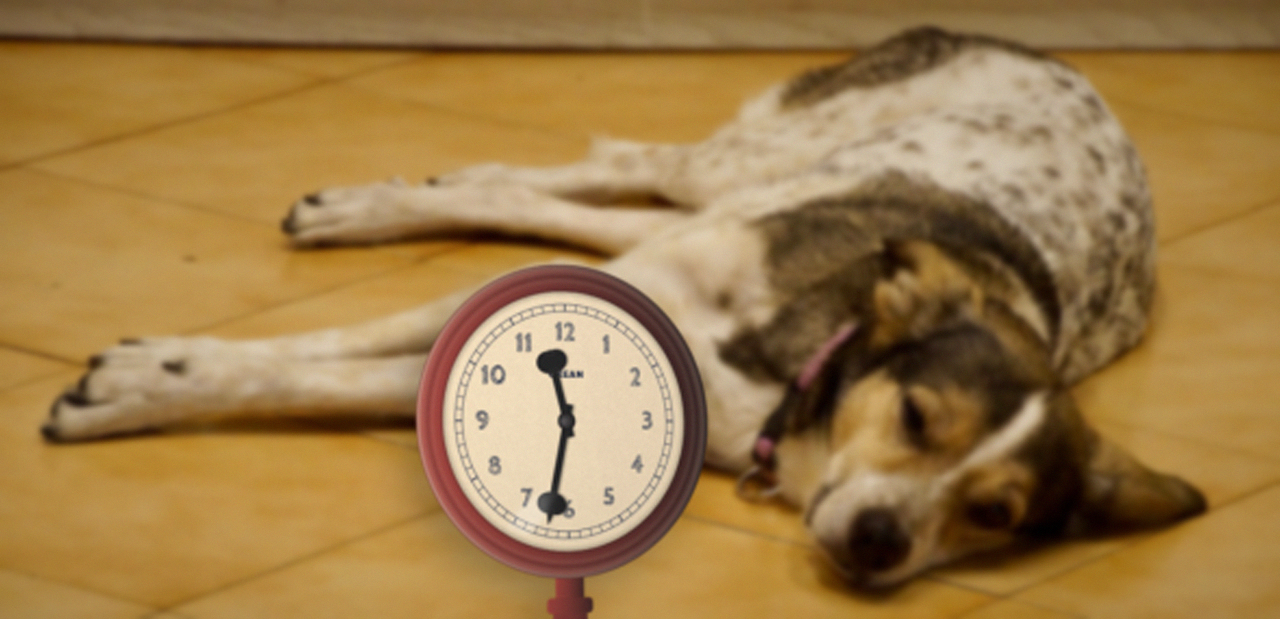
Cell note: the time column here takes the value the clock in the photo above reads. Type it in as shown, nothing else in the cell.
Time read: 11:32
